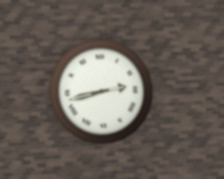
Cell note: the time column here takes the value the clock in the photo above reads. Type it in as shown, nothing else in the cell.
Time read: 2:43
